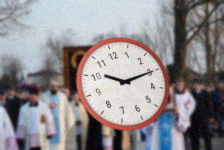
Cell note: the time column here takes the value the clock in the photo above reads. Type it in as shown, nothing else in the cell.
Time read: 10:15
